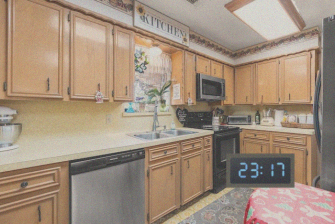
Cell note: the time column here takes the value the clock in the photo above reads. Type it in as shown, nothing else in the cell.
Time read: 23:17
